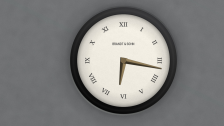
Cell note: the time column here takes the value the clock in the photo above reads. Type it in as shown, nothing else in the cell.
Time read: 6:17
